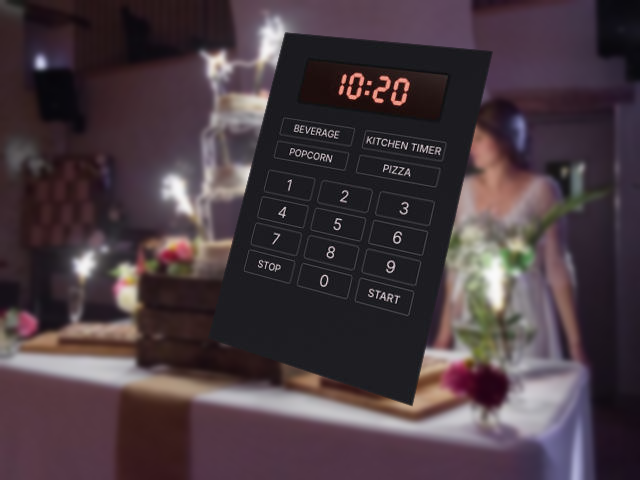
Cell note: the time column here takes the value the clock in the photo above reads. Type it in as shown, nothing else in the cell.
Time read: 10:20
